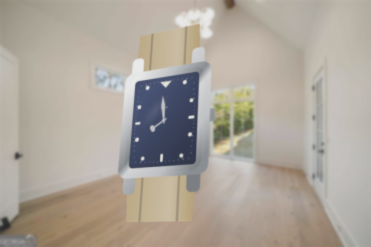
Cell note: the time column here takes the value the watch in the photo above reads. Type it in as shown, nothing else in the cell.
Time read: 7:59
